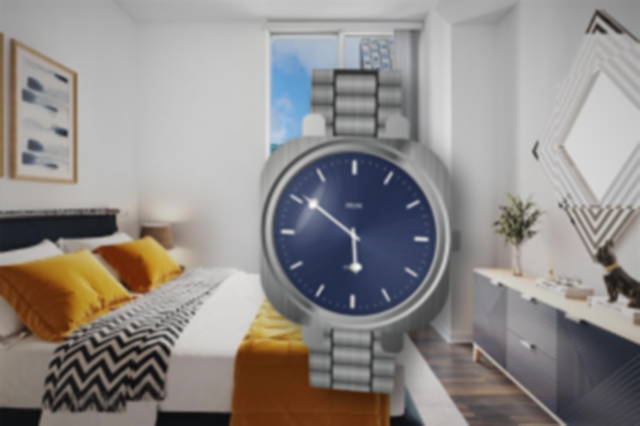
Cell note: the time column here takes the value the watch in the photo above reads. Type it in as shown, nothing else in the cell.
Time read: 5:51
